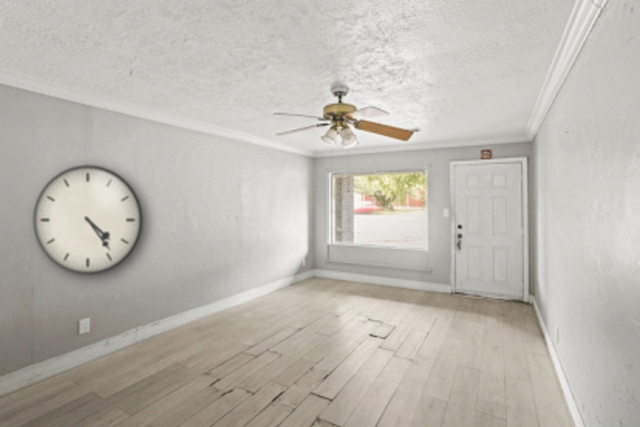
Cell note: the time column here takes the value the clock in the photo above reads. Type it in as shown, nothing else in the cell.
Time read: 4:24
